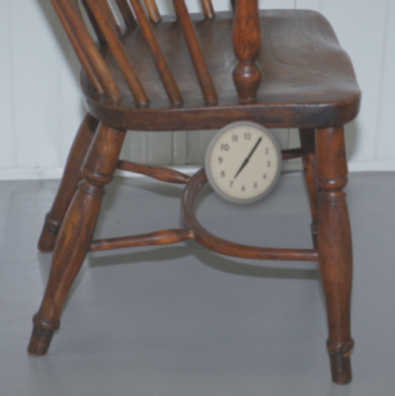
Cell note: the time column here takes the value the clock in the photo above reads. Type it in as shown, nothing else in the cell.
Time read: 7:05
